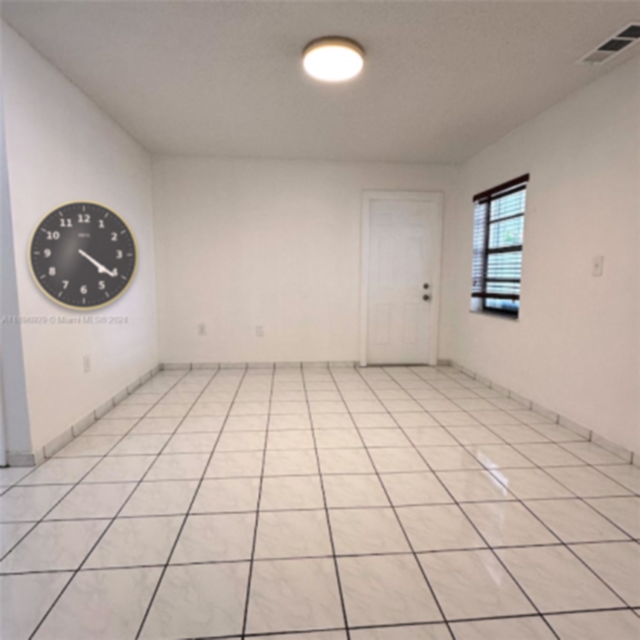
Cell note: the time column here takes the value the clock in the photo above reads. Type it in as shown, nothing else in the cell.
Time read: 4:21
